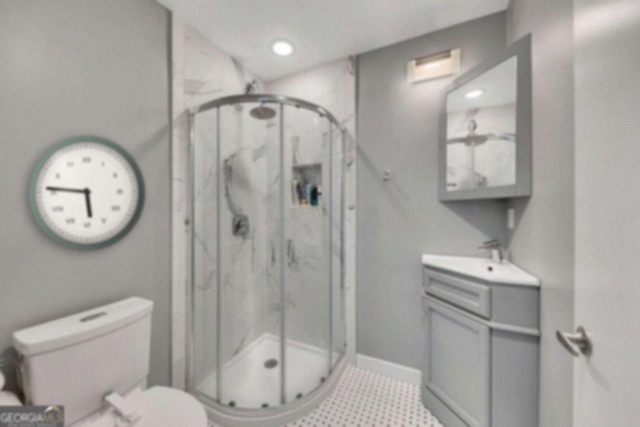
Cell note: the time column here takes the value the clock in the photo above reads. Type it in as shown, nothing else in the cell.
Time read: 5:46
